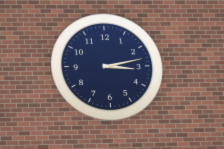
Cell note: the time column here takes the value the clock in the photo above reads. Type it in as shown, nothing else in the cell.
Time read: 3:13
